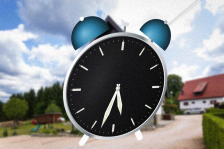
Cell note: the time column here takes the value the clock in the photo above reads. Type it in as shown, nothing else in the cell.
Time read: 5:33
